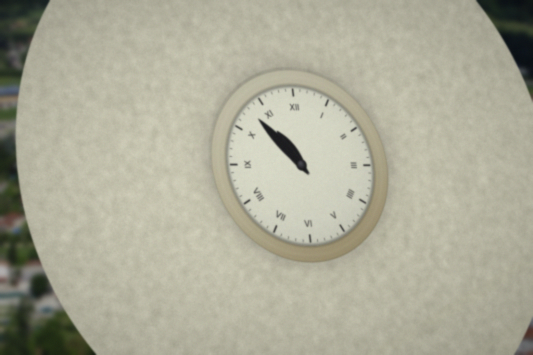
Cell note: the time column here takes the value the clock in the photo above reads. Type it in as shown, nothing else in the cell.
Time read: 10:53
